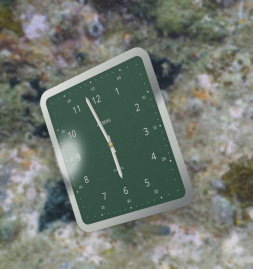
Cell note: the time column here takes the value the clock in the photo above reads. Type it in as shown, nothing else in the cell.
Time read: 5:58
